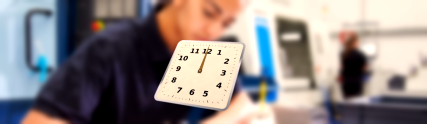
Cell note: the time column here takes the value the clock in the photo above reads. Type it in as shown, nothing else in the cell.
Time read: 12:00
